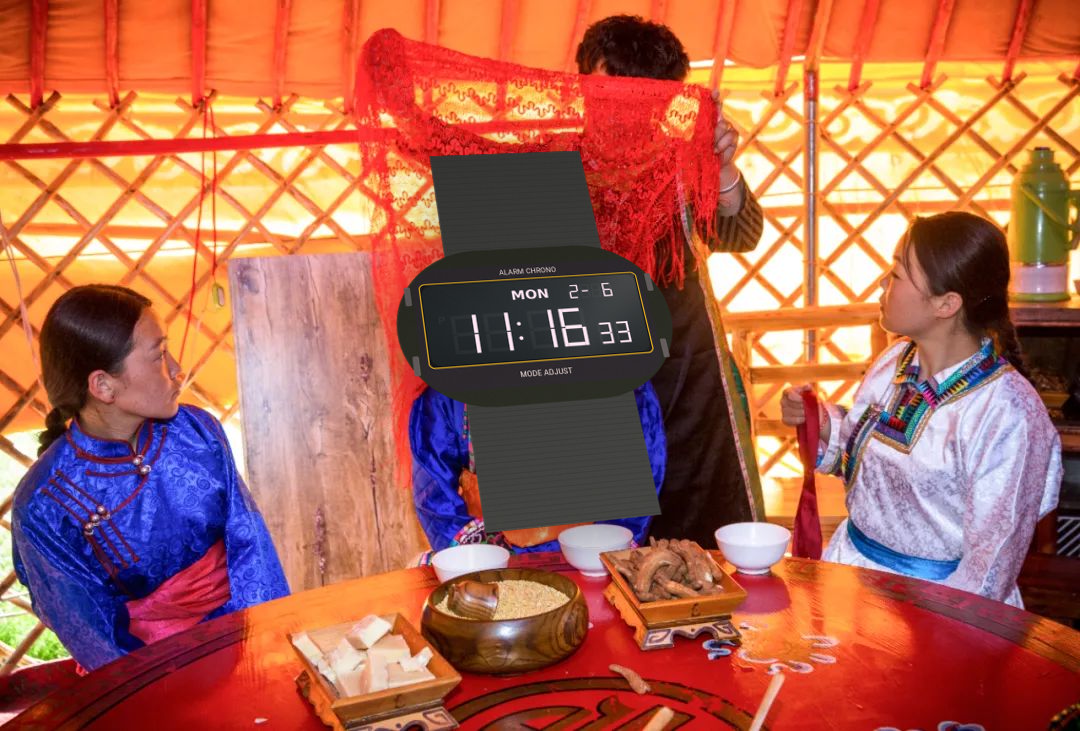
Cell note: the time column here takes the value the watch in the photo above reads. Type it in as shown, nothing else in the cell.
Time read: 11:16:33
